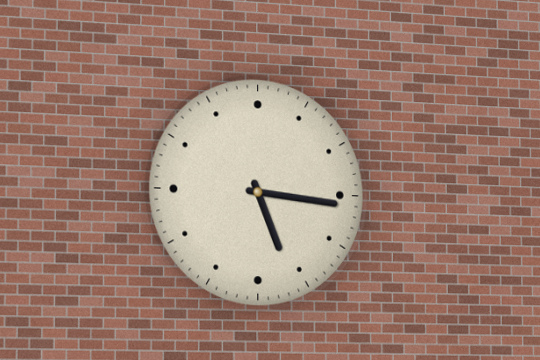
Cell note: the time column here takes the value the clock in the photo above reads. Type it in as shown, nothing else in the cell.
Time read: 5:16
